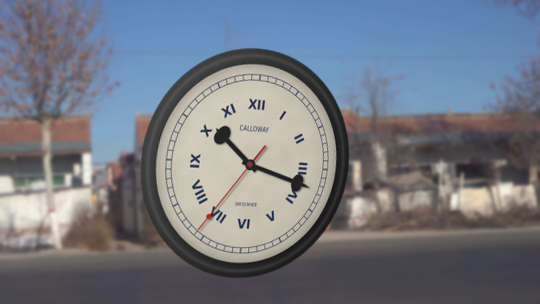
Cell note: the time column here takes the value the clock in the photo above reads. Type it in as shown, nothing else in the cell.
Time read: 10:17:36
